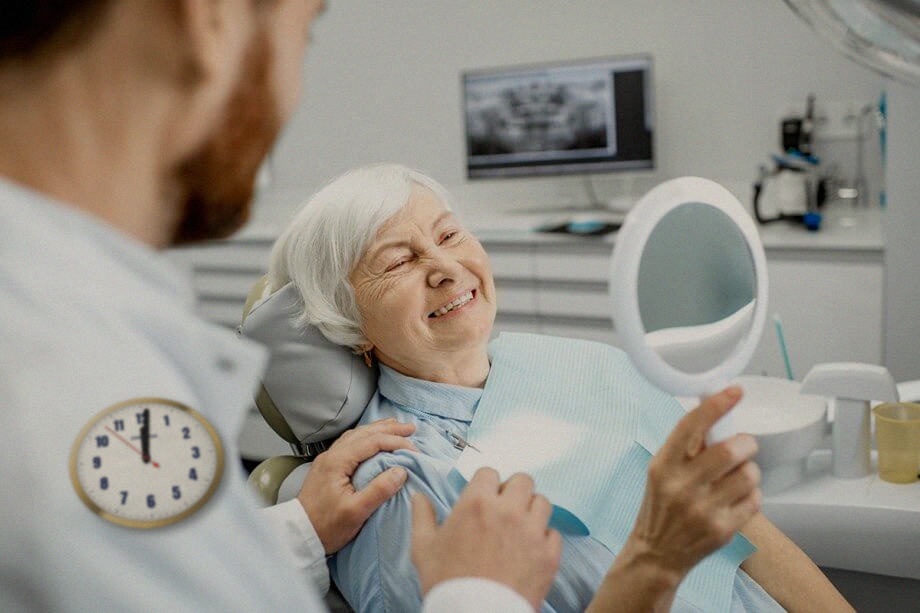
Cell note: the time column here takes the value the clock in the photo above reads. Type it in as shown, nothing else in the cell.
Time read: 12:00:53
